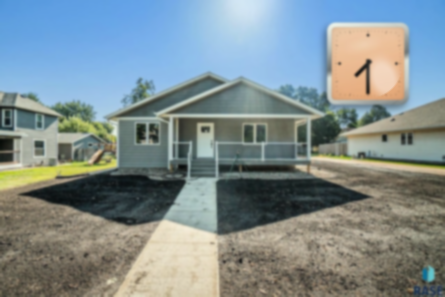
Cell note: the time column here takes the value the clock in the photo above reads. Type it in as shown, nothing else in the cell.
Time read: 7:30
